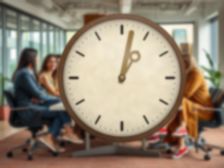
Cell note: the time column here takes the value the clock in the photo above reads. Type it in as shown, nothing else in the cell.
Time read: 1:02
